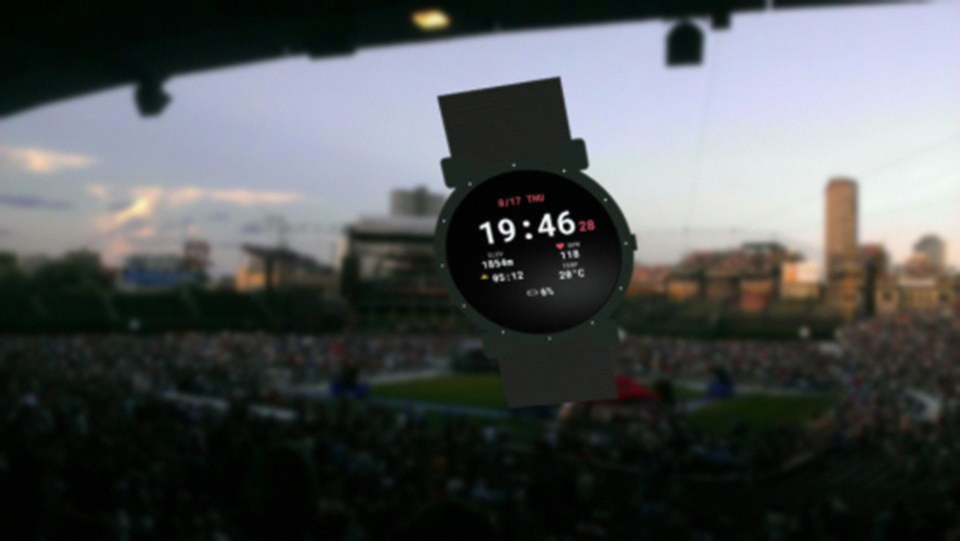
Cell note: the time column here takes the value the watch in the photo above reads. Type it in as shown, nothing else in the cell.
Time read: 19:46
